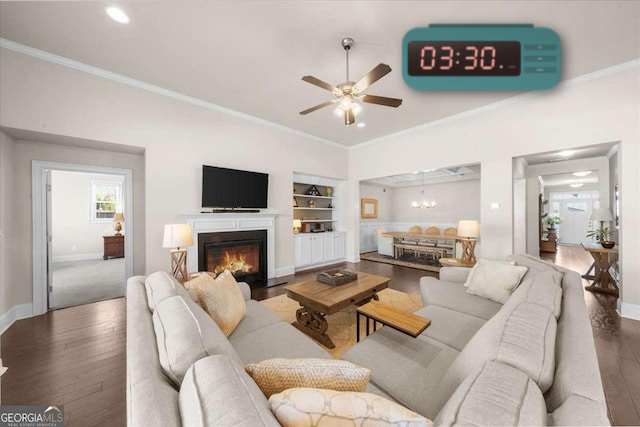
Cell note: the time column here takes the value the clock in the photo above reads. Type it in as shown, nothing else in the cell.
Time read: 3:30
